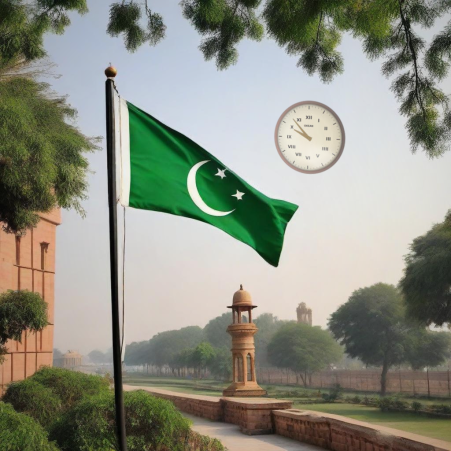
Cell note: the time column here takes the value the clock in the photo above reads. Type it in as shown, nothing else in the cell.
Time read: 9:53
